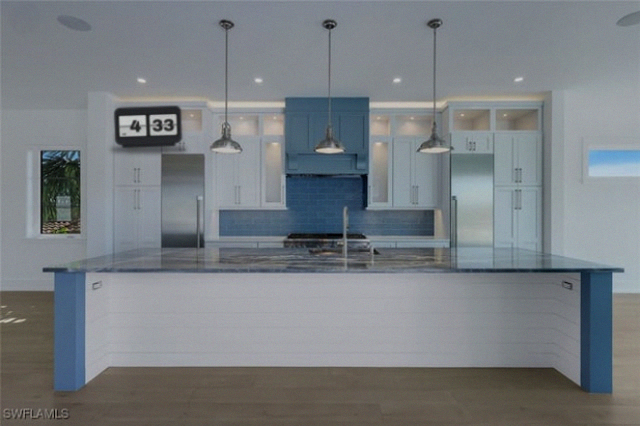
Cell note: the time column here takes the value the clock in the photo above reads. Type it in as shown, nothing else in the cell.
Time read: 4:33
